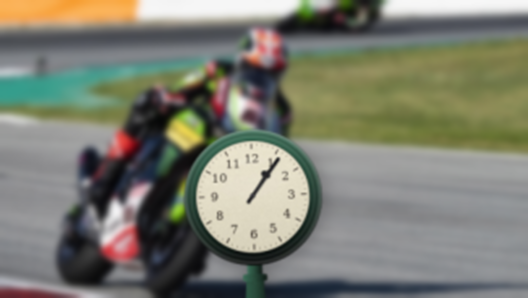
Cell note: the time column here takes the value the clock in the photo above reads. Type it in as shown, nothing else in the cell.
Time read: 1:06
